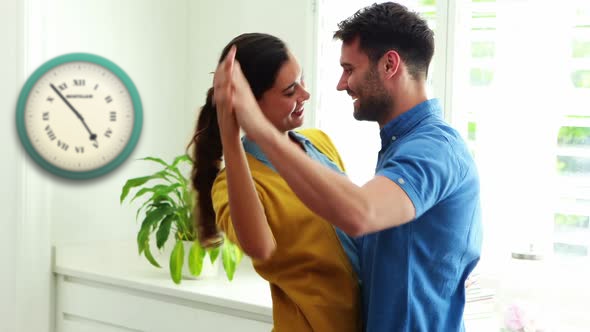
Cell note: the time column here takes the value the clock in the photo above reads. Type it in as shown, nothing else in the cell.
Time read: 4:53
